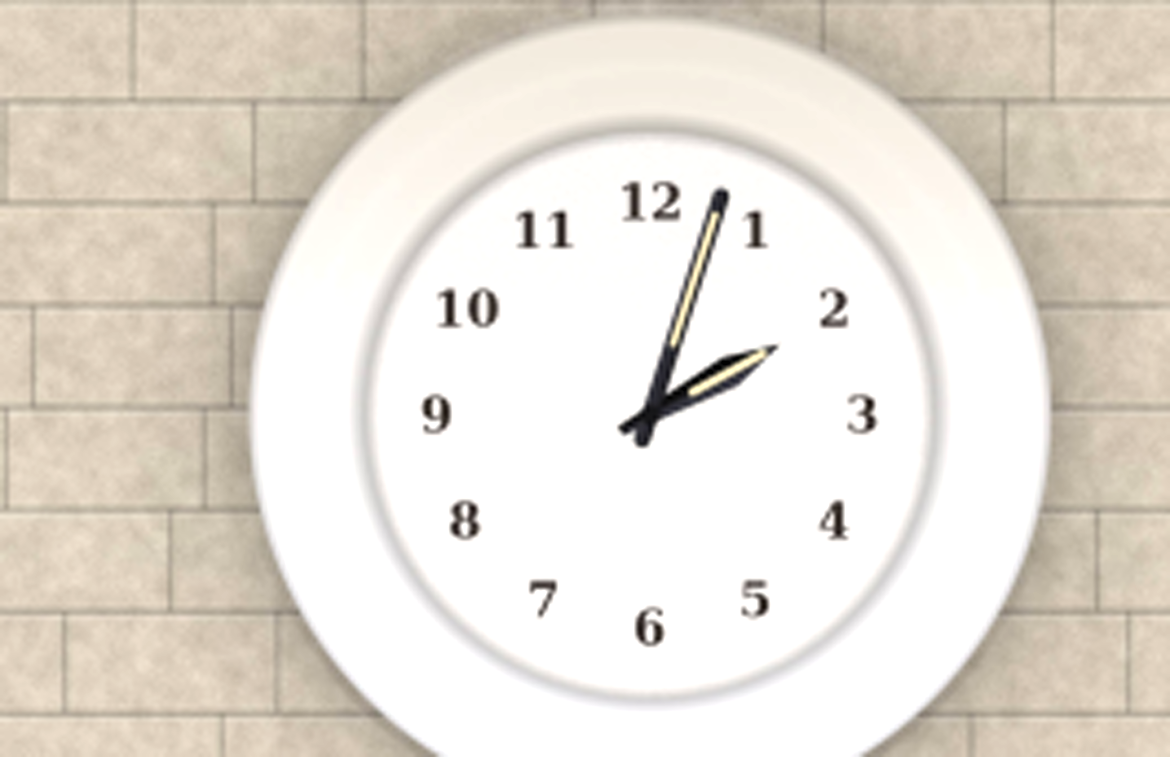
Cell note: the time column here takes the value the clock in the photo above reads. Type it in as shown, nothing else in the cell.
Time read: 2:03
